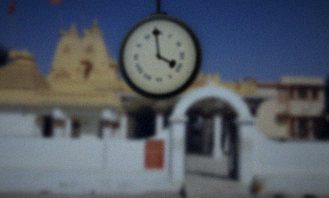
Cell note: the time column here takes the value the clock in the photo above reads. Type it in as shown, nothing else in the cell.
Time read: 3:59
